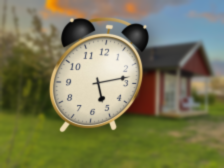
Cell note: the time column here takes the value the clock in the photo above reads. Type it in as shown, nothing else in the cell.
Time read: 5:13
